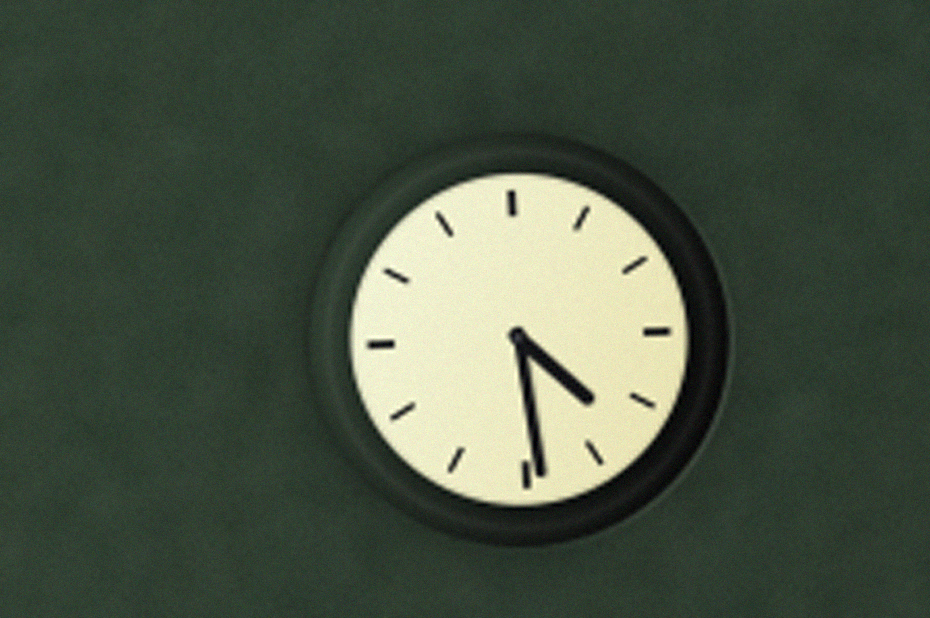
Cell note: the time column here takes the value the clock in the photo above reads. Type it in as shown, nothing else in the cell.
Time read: 4:29
